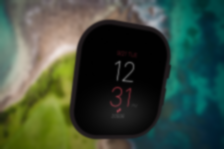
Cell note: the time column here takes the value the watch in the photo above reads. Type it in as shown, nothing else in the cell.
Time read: 12:31
